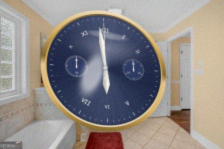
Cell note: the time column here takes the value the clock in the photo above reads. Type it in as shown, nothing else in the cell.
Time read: 5:59
